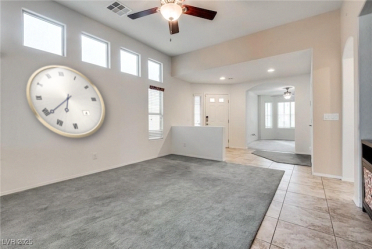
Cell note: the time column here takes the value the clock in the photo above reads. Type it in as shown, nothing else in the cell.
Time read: 6:39
